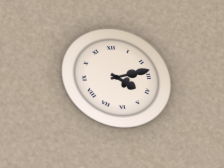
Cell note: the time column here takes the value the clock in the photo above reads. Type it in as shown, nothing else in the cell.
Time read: 4:13
